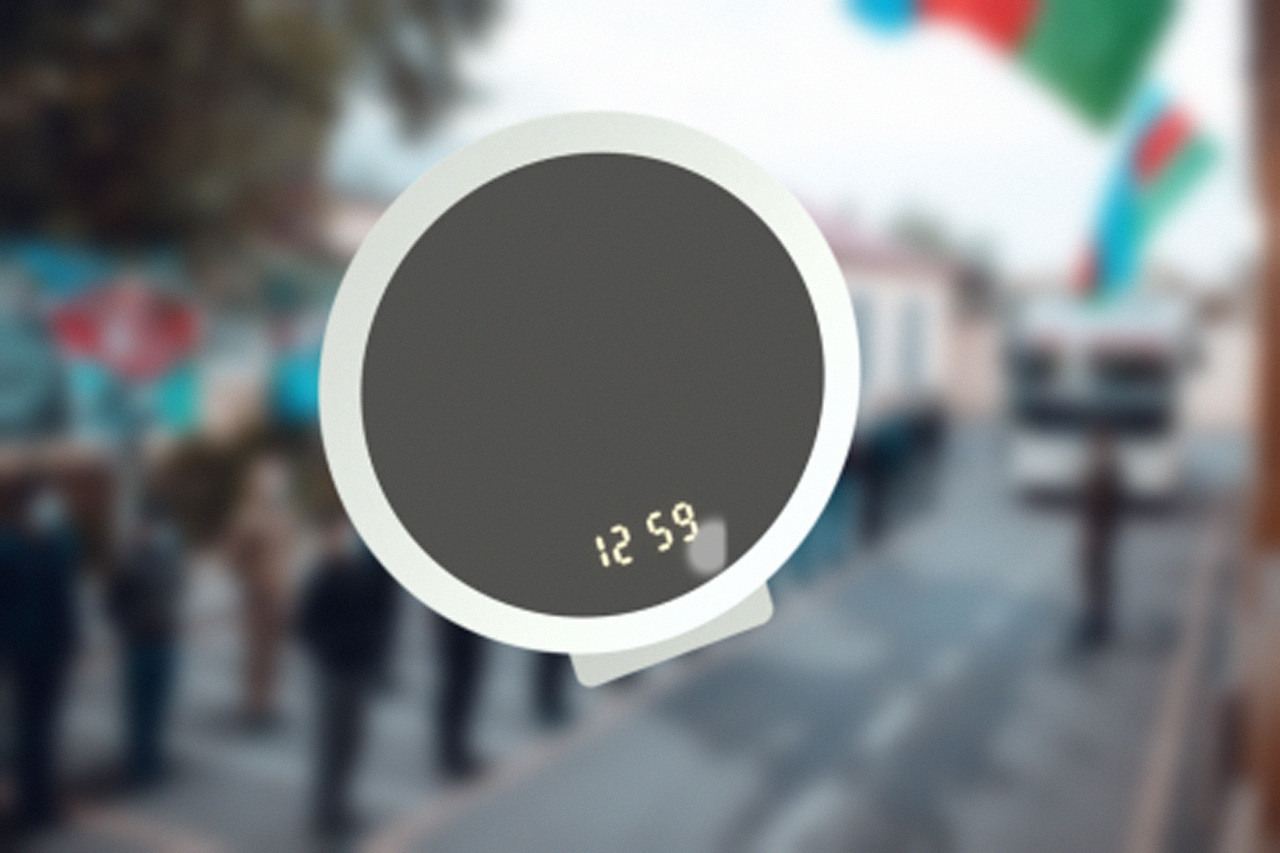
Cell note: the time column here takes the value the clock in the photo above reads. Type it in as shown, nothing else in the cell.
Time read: 12:59
